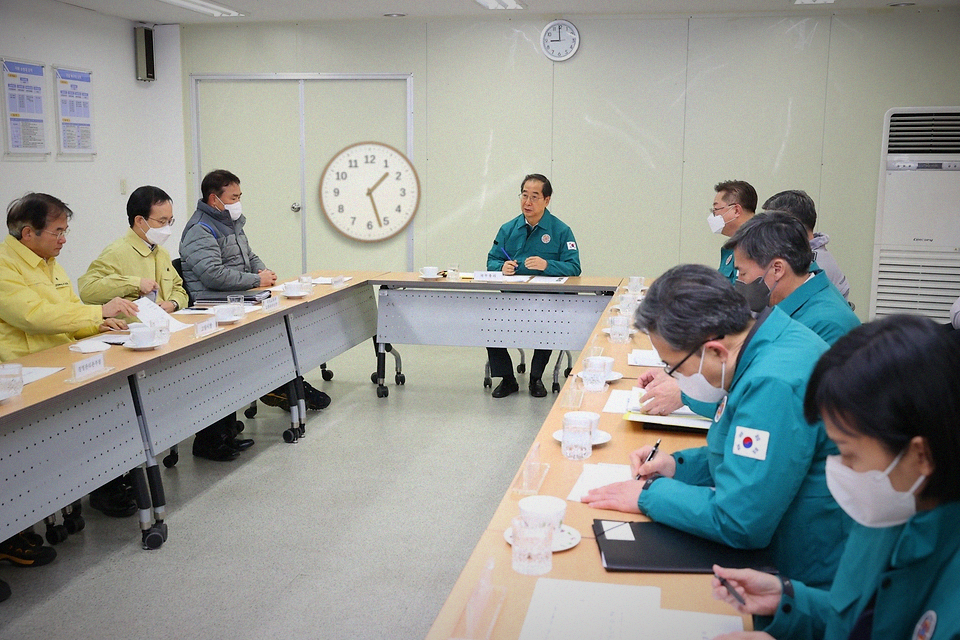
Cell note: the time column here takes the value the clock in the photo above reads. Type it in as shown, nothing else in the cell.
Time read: 1:27
